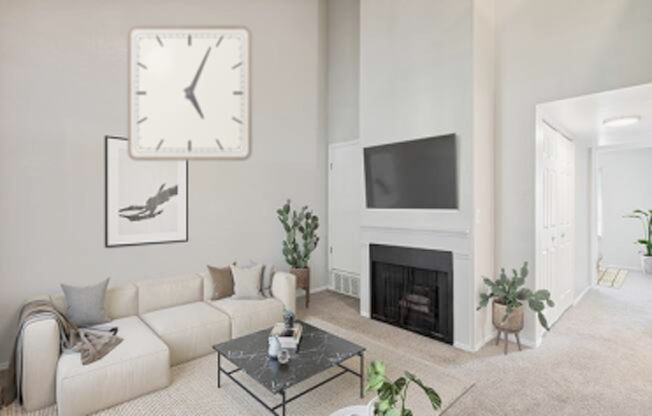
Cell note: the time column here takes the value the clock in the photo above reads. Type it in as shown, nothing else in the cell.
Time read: 5:04
